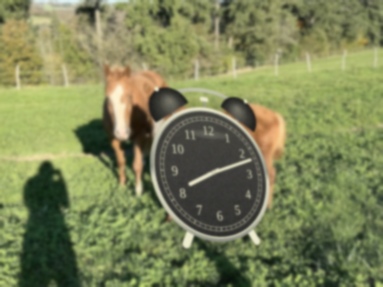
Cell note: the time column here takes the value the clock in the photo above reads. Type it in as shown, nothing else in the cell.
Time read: 8:12
